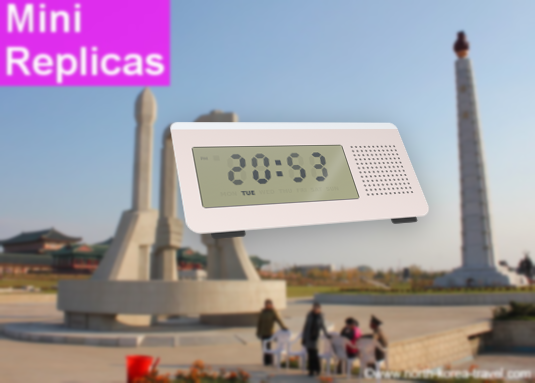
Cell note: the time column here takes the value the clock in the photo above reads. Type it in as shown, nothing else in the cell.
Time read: 20:53
